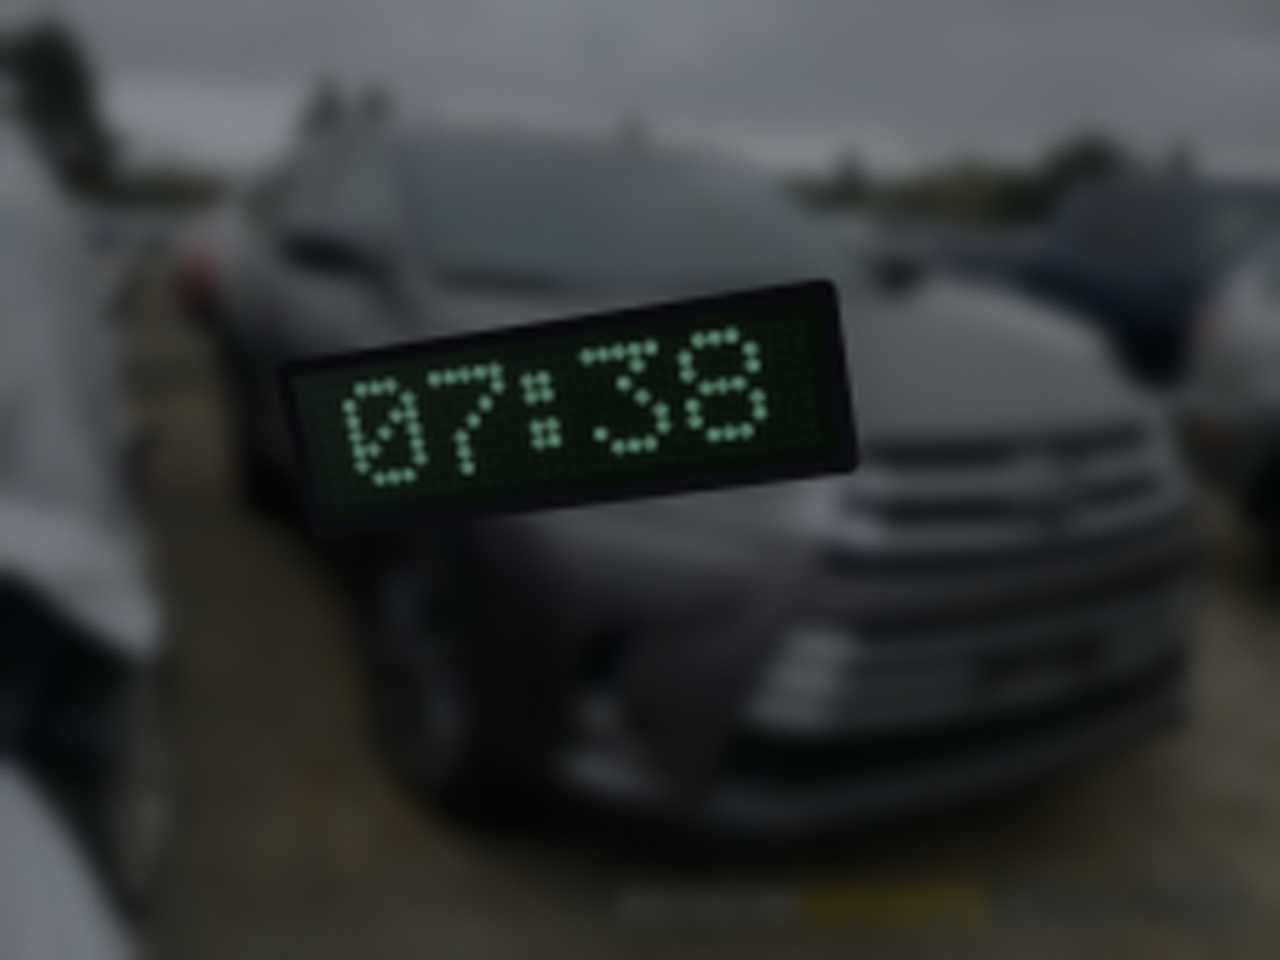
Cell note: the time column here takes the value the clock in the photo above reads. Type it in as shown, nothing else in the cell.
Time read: 7:38
